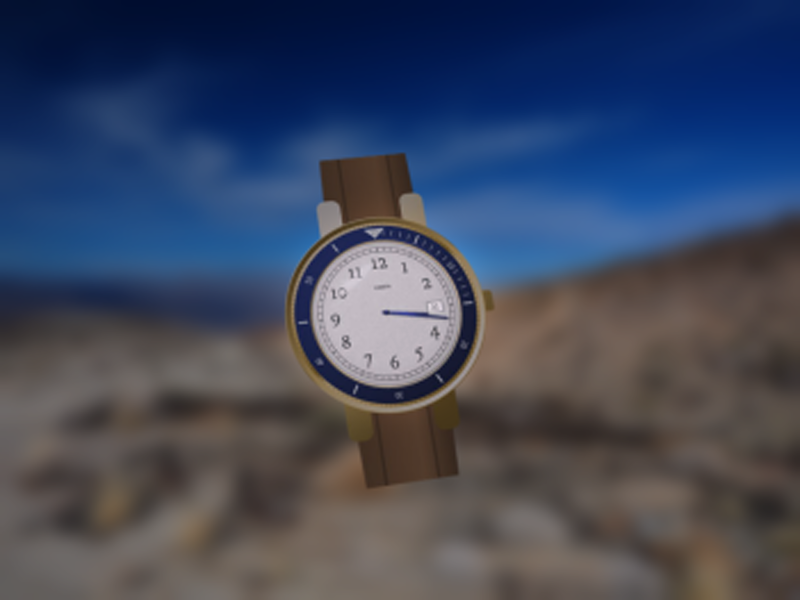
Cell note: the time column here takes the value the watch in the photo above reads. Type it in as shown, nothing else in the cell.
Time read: 3:17
